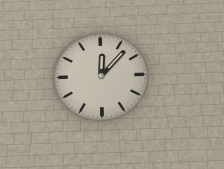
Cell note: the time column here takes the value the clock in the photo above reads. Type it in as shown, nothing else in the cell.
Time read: 12:07
